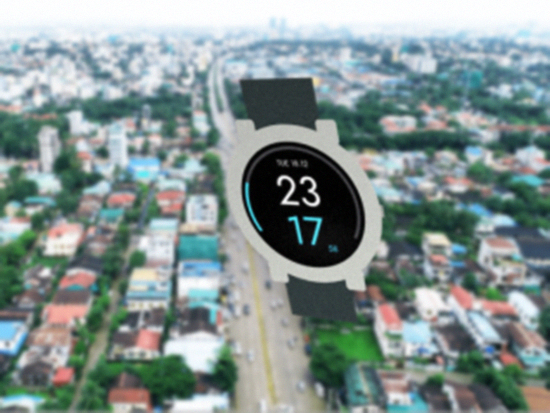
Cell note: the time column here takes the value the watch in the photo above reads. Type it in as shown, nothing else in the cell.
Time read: 23:17
